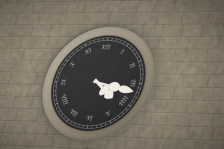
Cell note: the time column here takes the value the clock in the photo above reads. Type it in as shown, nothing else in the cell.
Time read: 4:17
